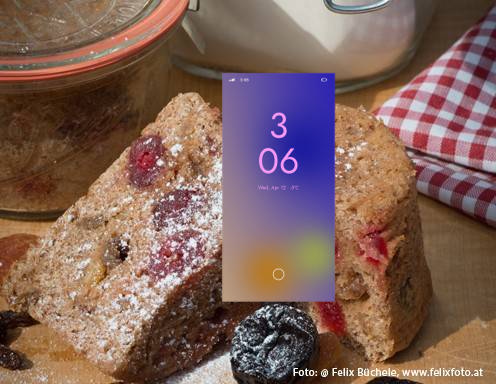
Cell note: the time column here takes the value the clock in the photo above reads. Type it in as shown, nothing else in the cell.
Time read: 3:06
